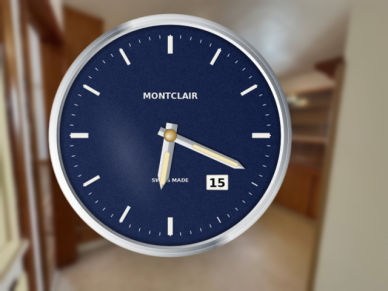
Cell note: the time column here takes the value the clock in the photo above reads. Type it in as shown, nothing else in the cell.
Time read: 6:19
